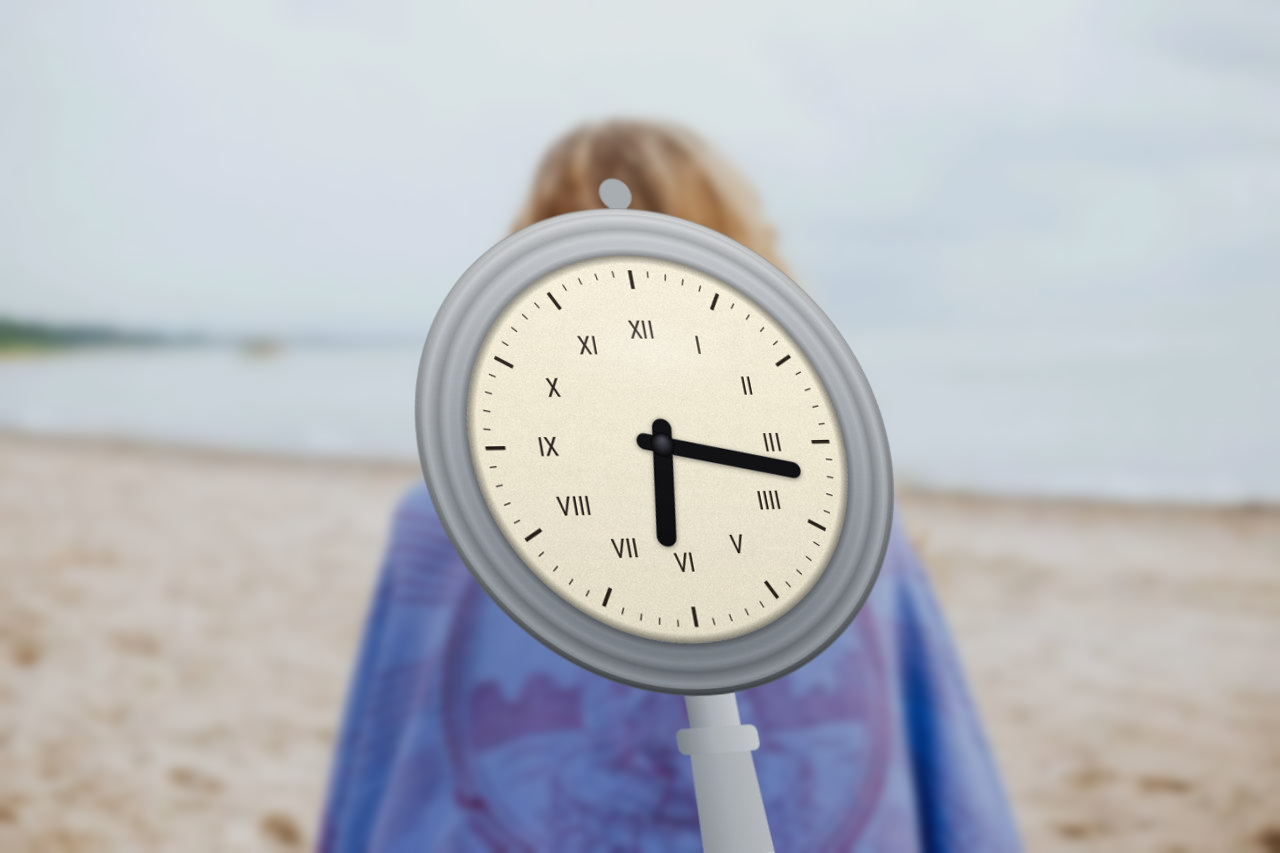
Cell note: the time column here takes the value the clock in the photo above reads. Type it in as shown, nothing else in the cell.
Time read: 6:17
